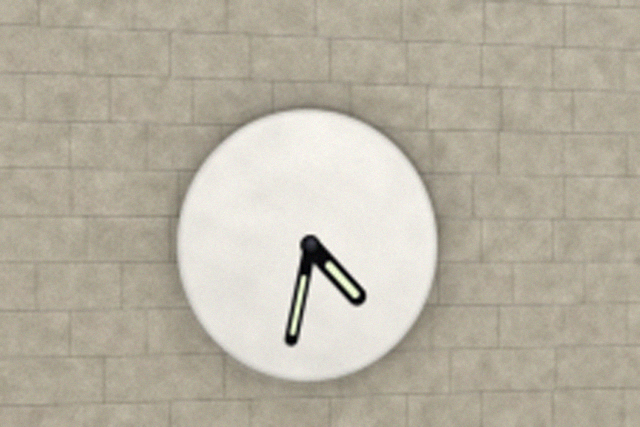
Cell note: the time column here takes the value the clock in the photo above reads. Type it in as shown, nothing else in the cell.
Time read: 4:32
